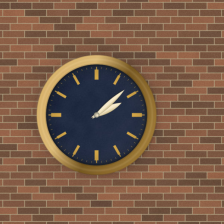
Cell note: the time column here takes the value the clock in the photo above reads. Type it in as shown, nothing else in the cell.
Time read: 2:08
